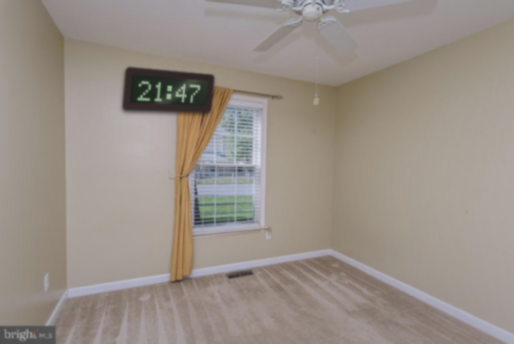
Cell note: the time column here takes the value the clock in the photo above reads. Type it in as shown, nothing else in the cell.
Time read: 21:47
